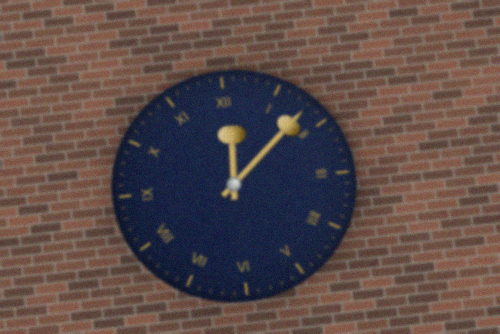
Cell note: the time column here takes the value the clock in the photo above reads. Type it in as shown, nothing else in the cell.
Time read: 12:08
